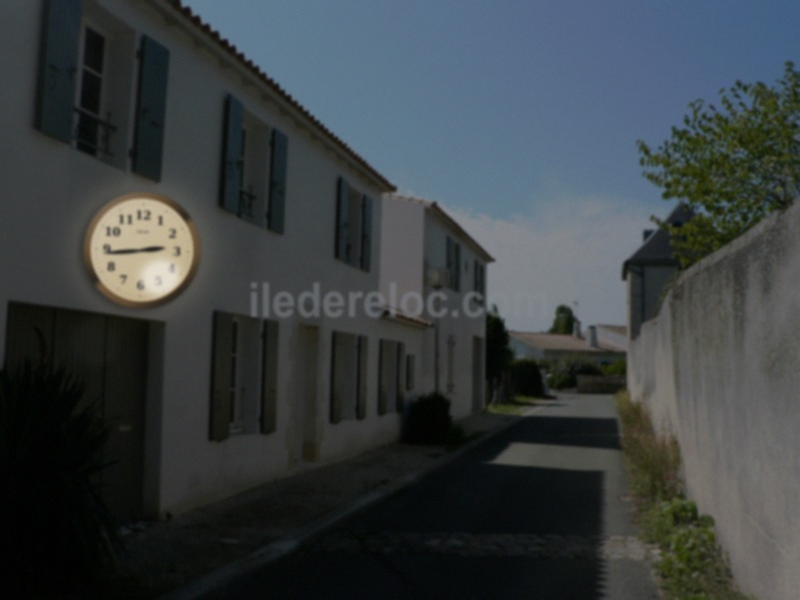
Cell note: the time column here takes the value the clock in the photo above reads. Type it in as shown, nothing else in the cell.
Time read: 2:44
